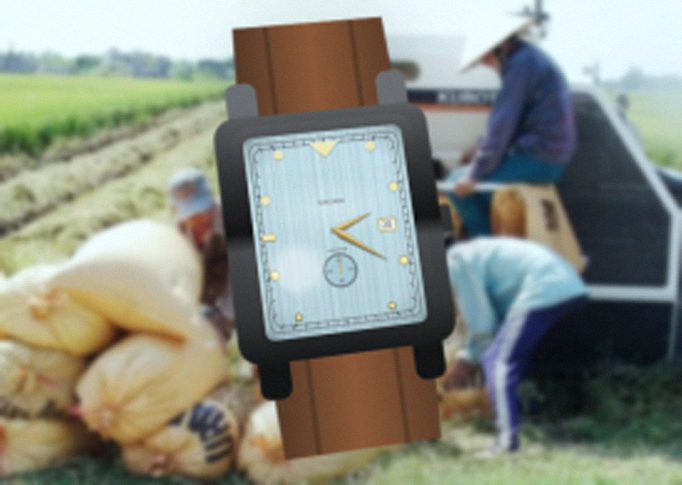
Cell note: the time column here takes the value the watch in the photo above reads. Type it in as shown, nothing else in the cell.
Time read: 2:21
